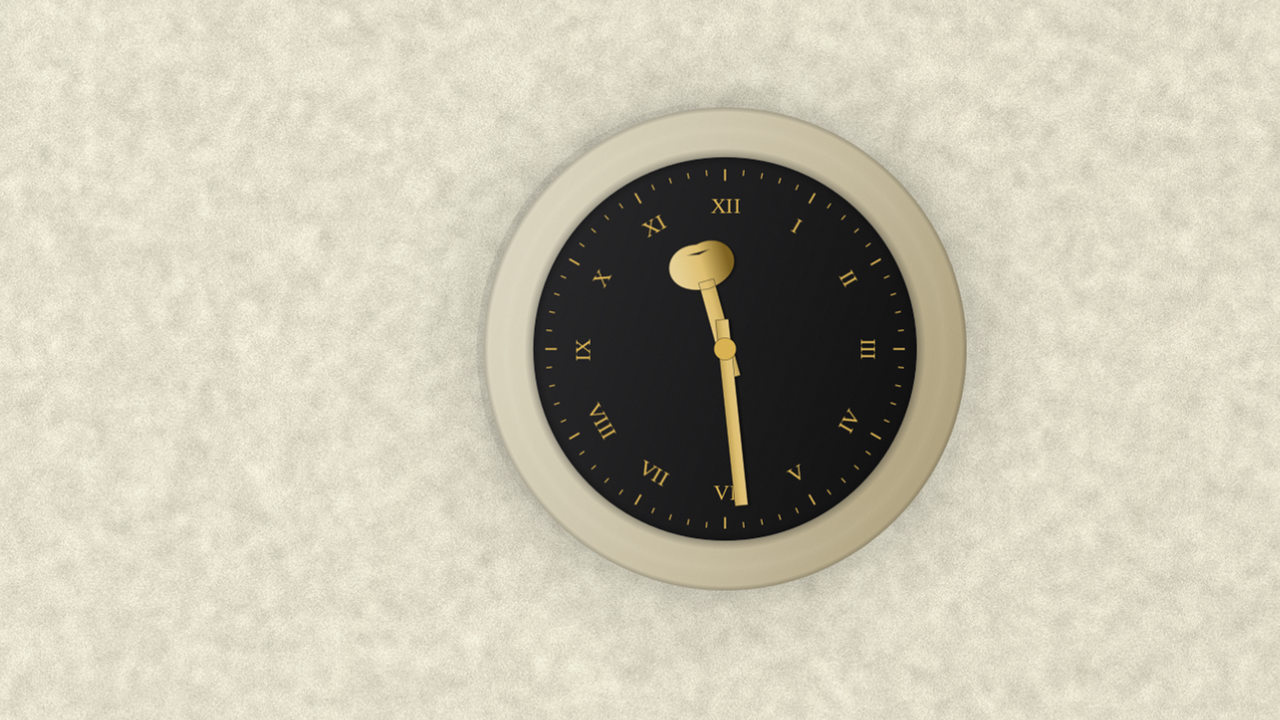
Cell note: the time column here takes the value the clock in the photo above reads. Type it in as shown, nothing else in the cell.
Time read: 11:29
